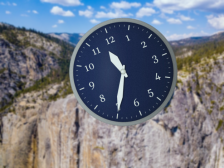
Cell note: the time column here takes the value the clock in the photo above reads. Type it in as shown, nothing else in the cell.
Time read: 11:35
